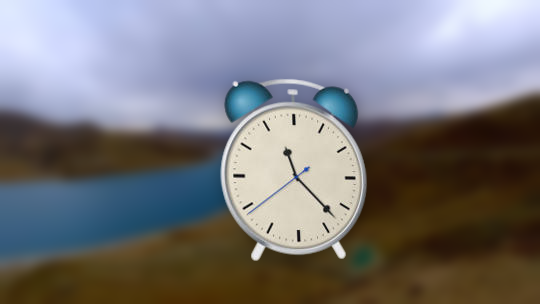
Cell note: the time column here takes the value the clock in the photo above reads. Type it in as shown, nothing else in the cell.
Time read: 11:22:39
